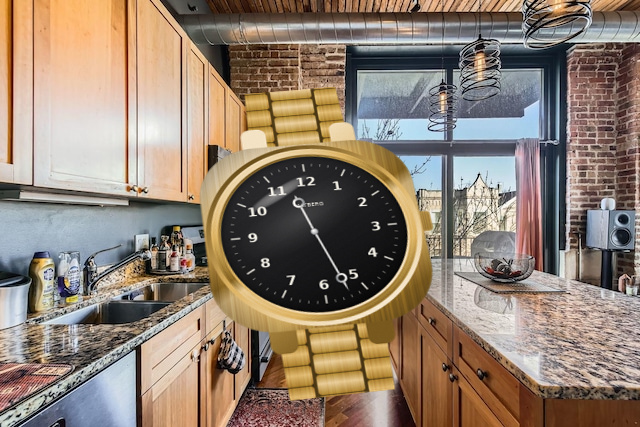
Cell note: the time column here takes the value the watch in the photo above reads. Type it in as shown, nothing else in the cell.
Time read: 11:27
